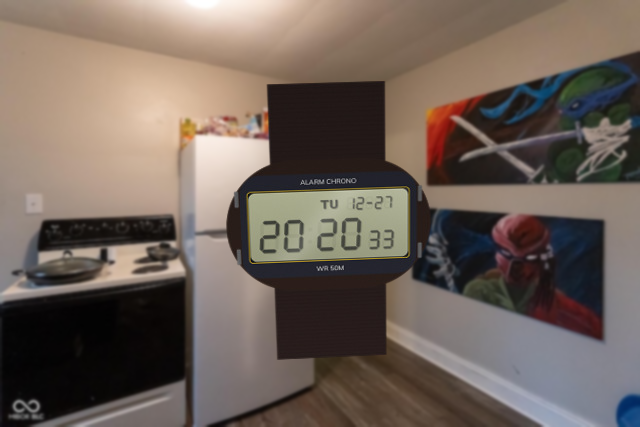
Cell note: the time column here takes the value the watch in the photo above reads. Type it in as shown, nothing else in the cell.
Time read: 20:20:33
